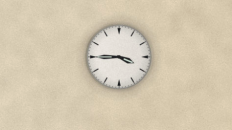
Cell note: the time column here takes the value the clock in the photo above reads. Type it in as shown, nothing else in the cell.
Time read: 3:45
